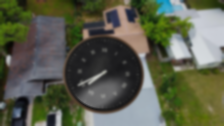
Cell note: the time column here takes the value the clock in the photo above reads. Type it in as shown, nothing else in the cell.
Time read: 7:40
